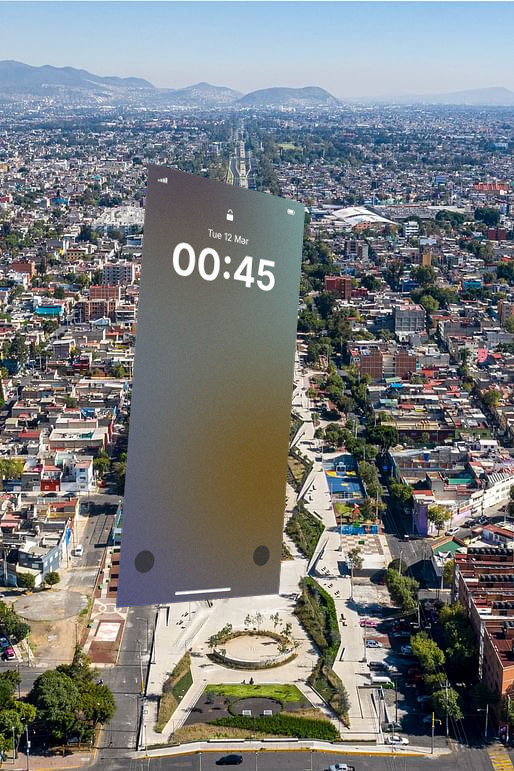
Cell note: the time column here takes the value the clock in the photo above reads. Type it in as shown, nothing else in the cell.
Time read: 0:45
